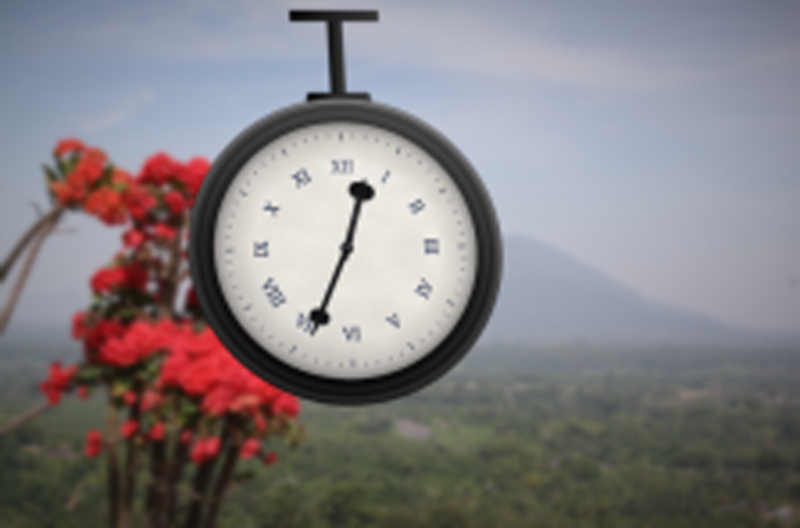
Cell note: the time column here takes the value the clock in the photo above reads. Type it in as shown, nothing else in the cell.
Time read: 12:34
